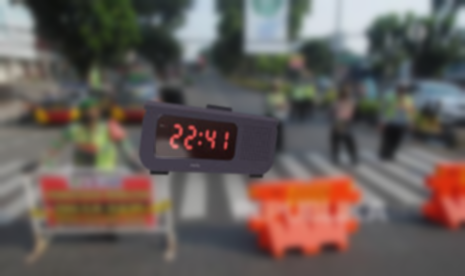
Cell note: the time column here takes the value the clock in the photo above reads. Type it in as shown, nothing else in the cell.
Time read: 22:41
